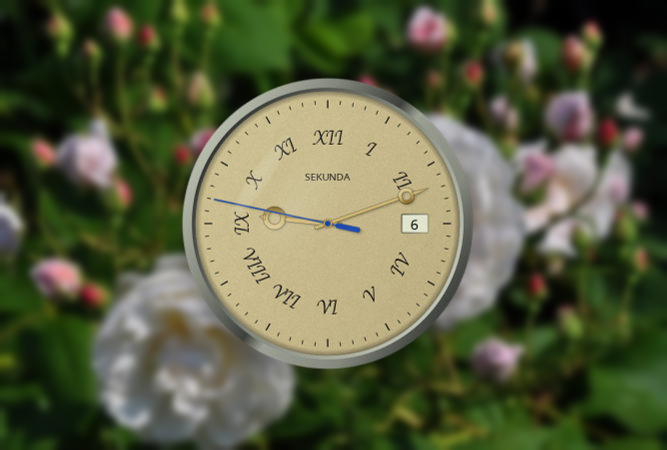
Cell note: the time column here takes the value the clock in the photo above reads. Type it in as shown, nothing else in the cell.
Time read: 9:11:47
